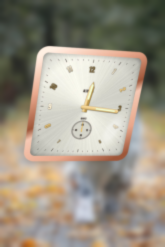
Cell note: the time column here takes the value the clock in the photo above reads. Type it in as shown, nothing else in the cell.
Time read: 12:16
